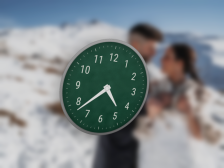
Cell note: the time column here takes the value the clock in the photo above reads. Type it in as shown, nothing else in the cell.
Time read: 4:38
